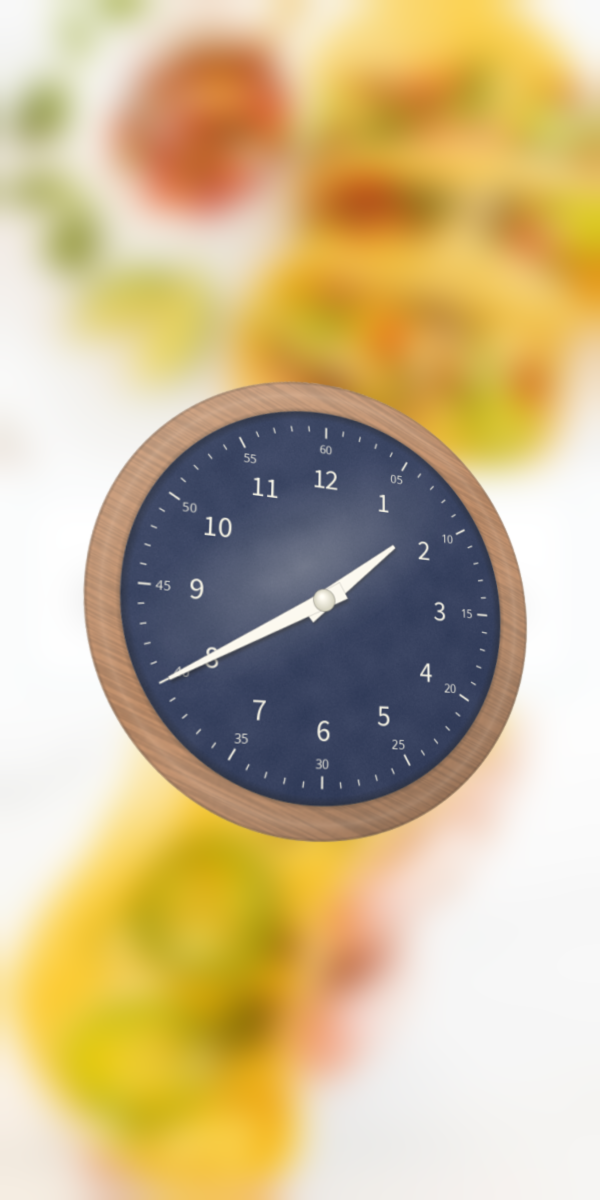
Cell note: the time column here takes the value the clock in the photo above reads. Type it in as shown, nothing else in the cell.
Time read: 1:40
